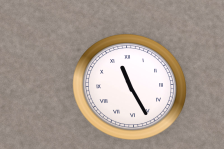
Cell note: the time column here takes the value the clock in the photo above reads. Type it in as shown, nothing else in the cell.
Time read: 11:26
